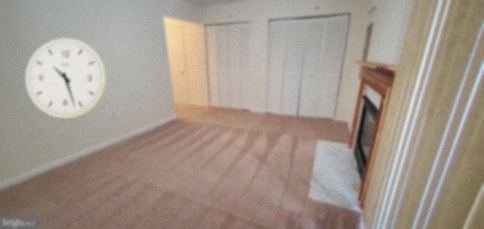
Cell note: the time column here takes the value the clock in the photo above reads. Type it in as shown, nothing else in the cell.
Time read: 10:27
